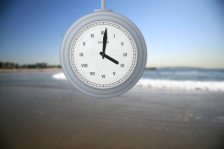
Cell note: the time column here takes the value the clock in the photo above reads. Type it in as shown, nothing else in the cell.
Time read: 4:01
